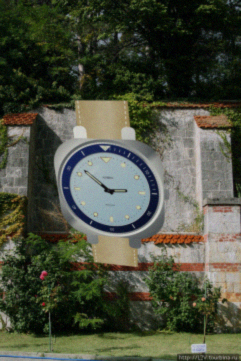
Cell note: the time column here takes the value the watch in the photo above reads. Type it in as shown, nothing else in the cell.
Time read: 2:52
